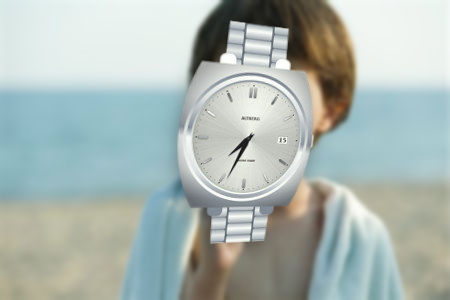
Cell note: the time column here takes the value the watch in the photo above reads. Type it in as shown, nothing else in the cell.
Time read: 7:34
